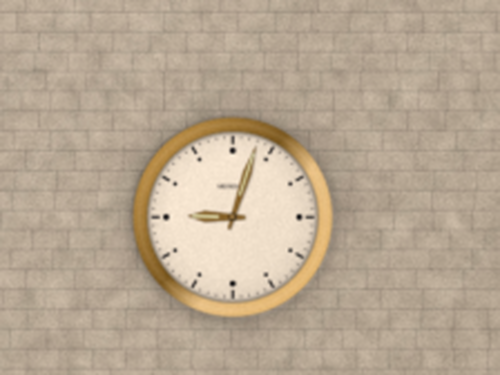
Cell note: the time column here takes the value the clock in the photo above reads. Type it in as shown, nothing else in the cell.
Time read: 9:03
